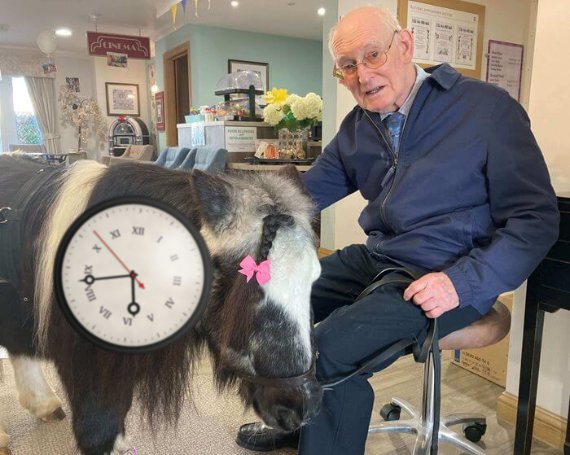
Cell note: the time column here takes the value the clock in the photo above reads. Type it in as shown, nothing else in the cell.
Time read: 5:42:52
